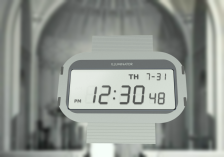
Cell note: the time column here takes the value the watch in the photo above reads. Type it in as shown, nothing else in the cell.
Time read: 12:30:48
